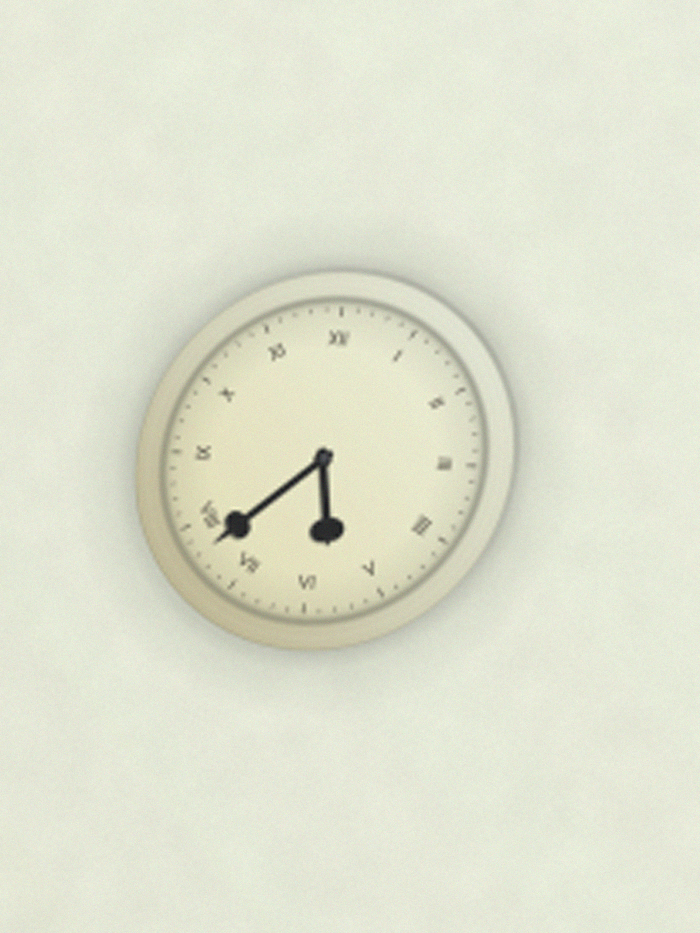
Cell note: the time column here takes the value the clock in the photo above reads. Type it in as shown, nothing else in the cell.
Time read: 5:38
